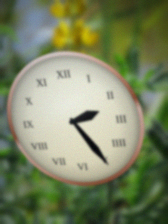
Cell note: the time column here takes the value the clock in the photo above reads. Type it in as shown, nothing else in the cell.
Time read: 2:25
